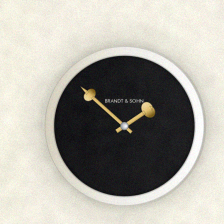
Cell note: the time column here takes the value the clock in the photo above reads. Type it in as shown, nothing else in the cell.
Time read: 1:52
